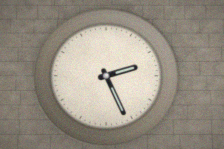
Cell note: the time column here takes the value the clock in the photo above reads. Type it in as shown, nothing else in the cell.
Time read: 2:26
